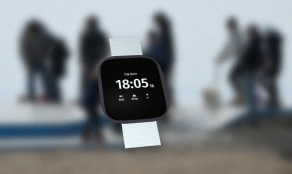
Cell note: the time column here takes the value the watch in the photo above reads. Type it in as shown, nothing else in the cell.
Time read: 18:05
